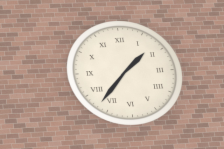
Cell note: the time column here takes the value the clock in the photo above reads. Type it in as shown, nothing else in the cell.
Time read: 1:37
